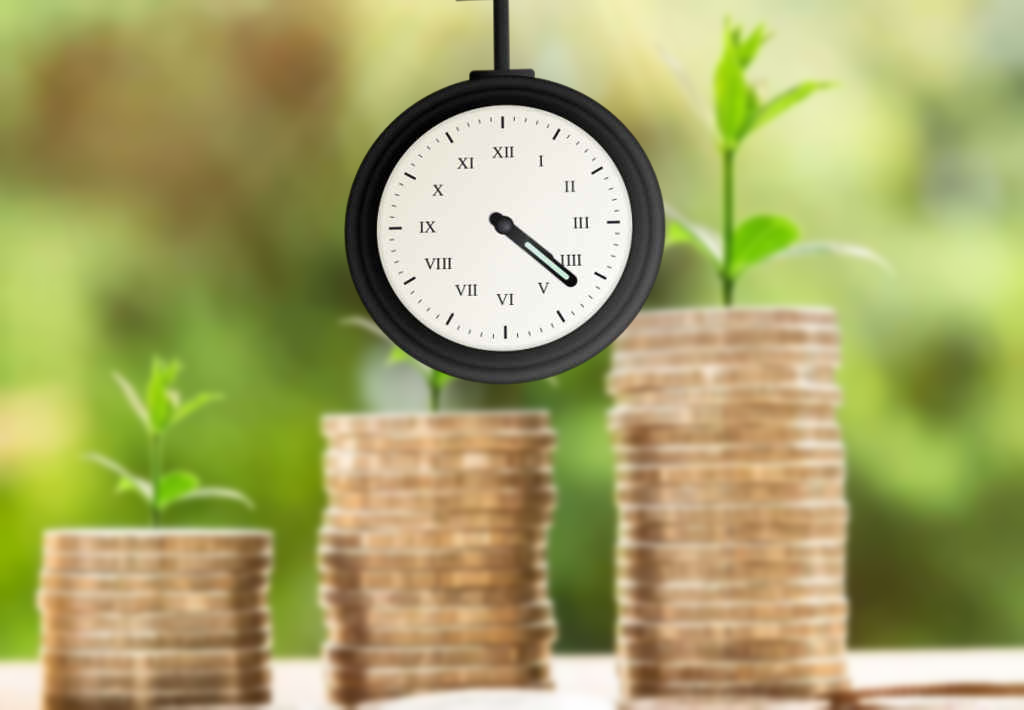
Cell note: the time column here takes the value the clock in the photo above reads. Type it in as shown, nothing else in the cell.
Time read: 4:22
